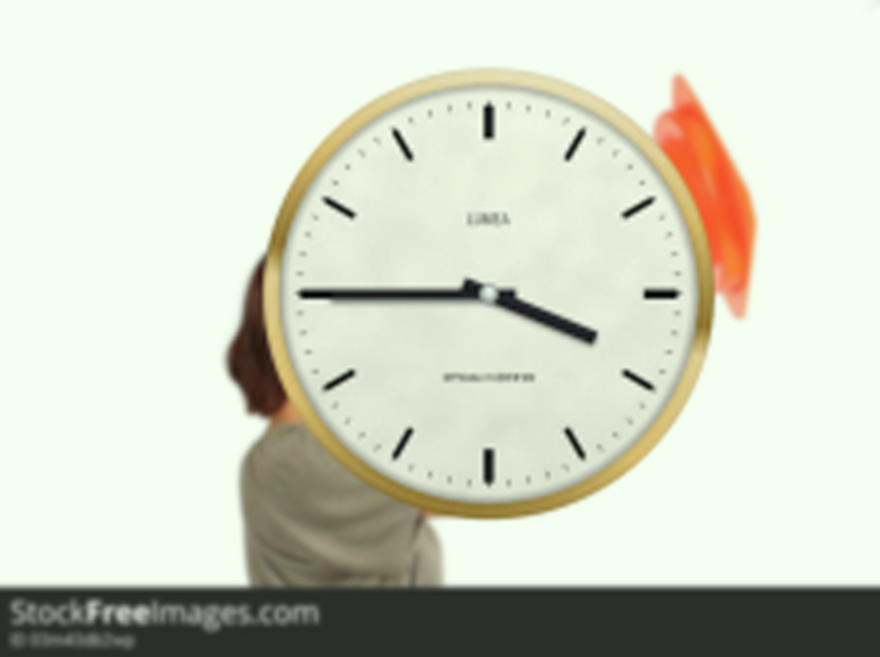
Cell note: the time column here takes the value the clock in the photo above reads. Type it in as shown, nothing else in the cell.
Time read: 3:45
